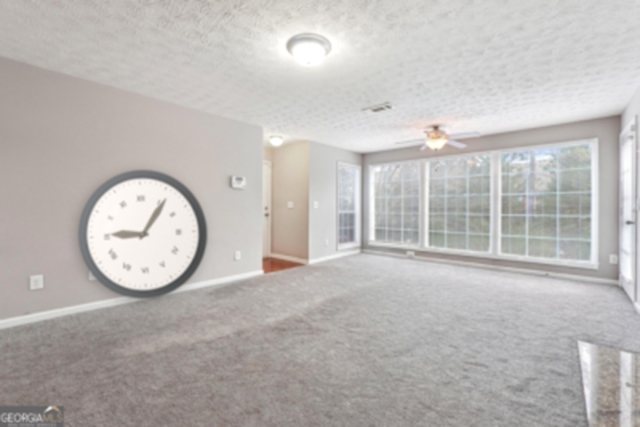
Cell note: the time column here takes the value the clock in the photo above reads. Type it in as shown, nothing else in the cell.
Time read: 9:06
